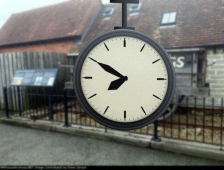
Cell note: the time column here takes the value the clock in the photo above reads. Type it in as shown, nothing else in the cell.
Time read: 7:50
